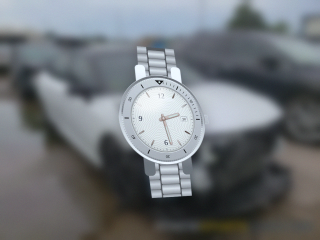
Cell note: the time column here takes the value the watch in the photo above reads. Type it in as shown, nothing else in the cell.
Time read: 2:28
